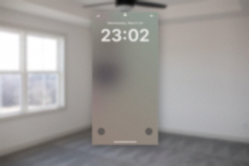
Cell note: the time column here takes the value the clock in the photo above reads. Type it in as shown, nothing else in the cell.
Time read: 23:02
